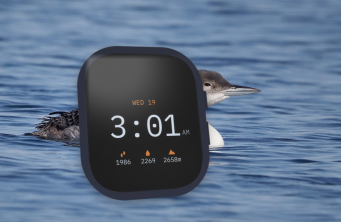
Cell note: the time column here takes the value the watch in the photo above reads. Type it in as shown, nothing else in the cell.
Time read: 3:01
